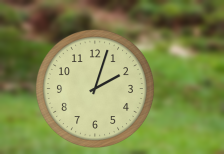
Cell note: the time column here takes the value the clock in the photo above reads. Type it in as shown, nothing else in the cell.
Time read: 2:03
